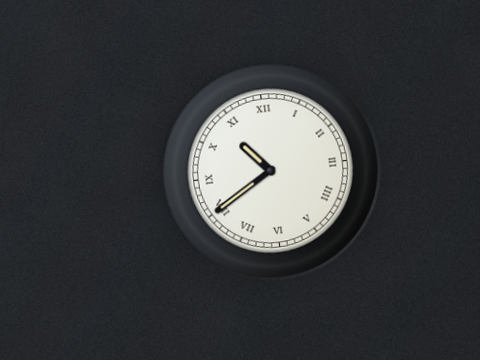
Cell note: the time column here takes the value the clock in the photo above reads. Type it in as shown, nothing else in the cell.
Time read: 10:40
